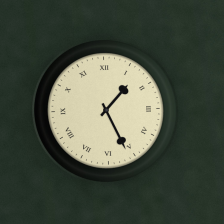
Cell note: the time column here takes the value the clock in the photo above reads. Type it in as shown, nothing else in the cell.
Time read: 1:26
